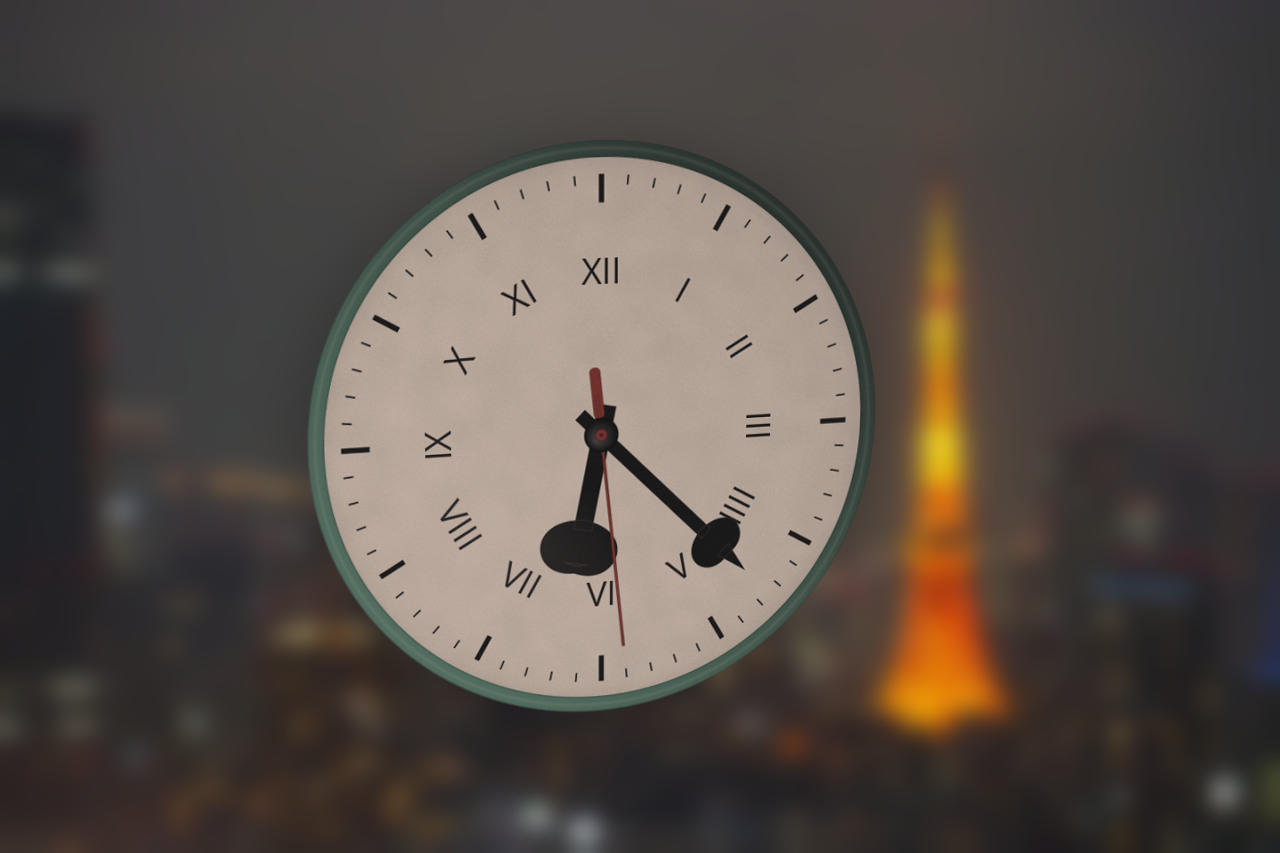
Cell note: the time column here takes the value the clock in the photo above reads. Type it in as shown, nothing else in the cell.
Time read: 6:22:29
